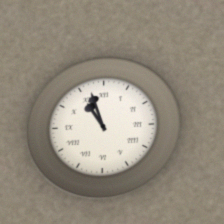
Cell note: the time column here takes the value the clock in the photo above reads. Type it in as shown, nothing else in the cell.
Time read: 10:57
